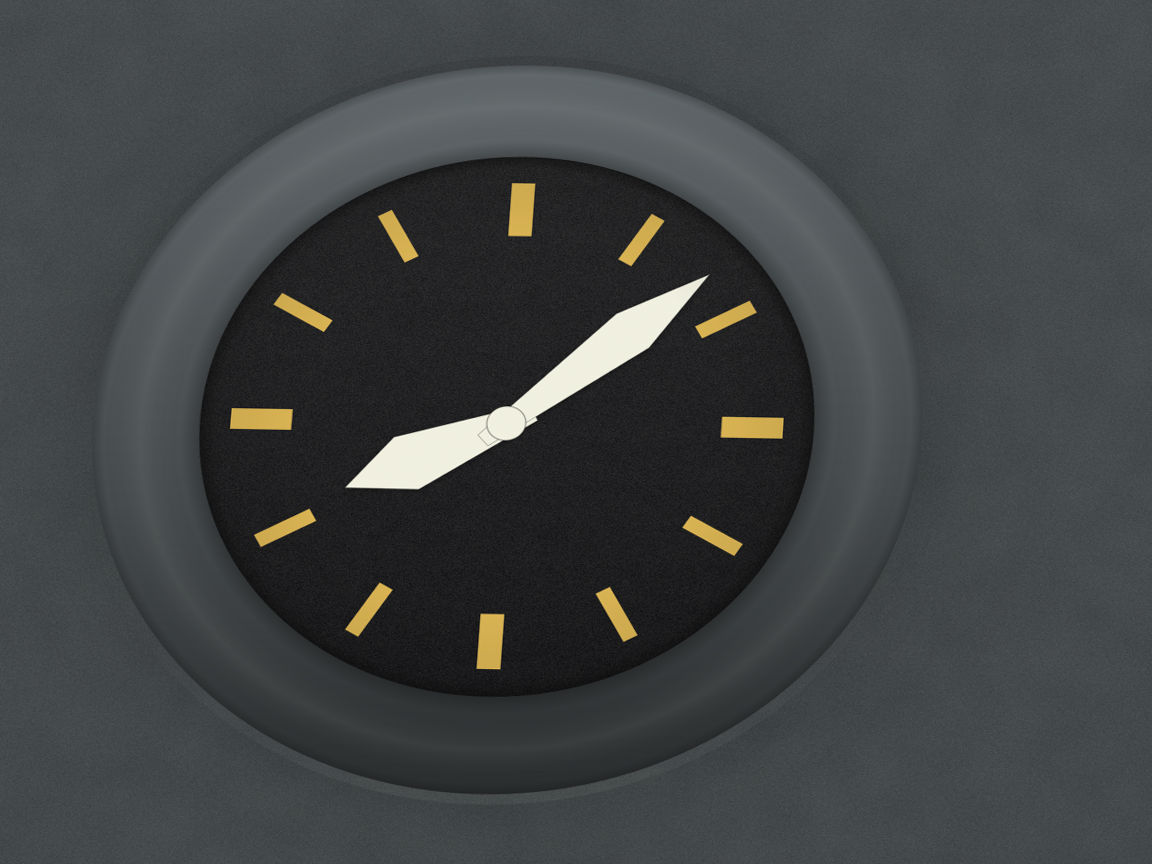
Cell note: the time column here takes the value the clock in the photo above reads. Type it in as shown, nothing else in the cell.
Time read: 8:08
